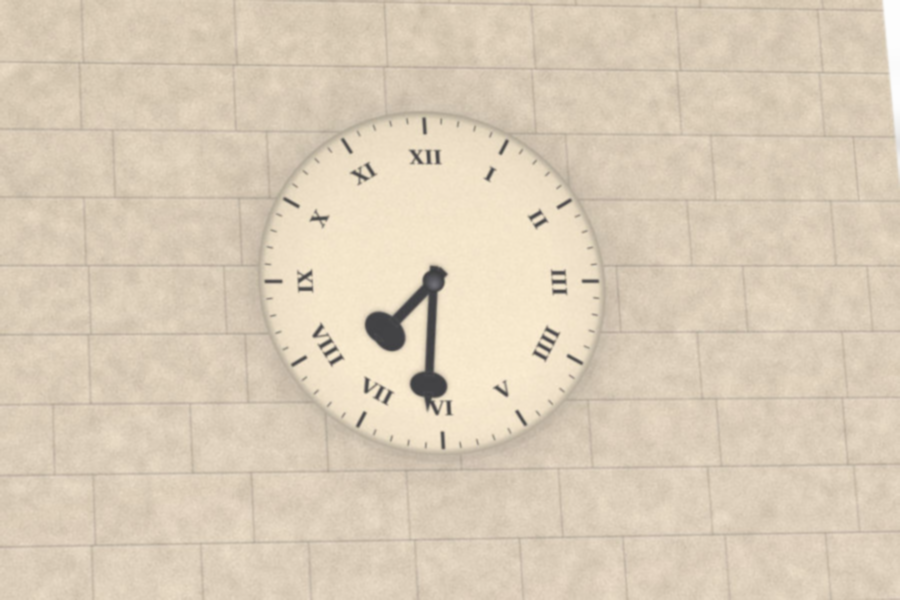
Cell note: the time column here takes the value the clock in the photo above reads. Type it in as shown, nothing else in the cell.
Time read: 7:31
